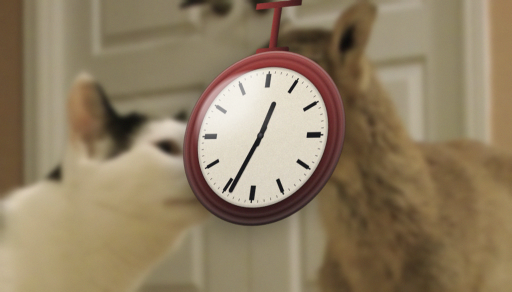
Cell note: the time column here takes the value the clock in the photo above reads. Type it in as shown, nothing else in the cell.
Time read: 12:34
